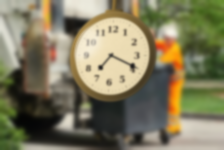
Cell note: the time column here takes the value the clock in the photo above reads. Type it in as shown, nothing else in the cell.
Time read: 7:19
